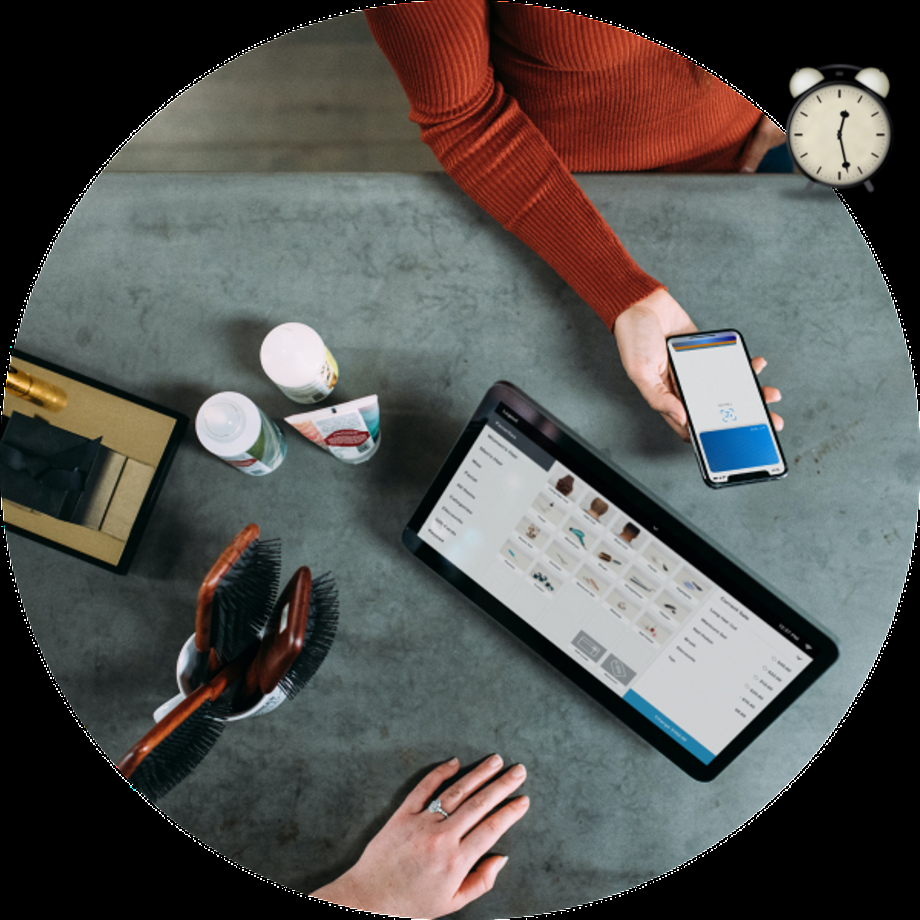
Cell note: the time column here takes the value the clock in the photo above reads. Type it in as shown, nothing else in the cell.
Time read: 12:28
